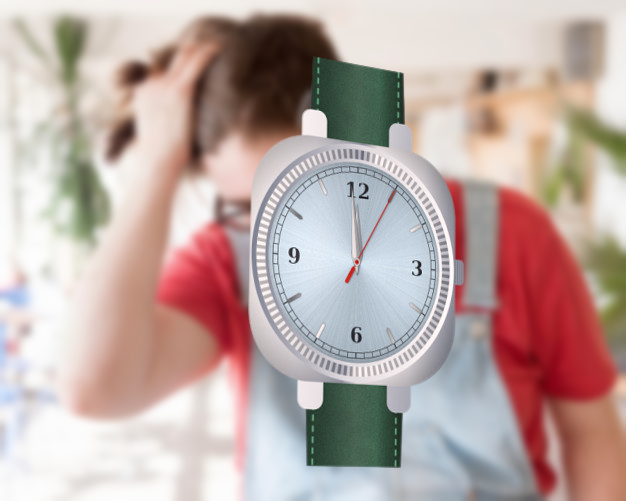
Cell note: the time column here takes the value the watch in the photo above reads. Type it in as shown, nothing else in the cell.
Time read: 11:59:05
